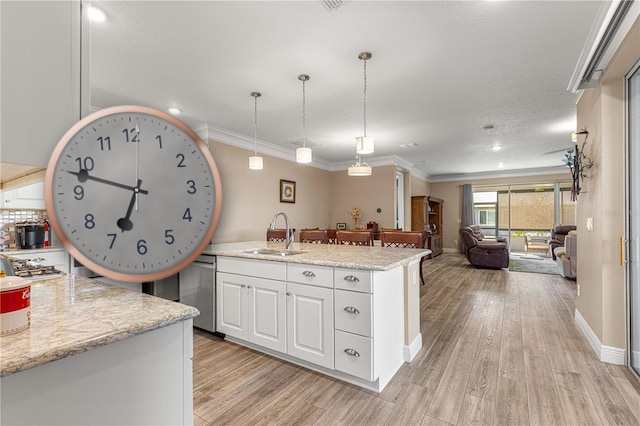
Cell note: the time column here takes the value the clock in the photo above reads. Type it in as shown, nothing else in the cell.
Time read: 6:48:01
